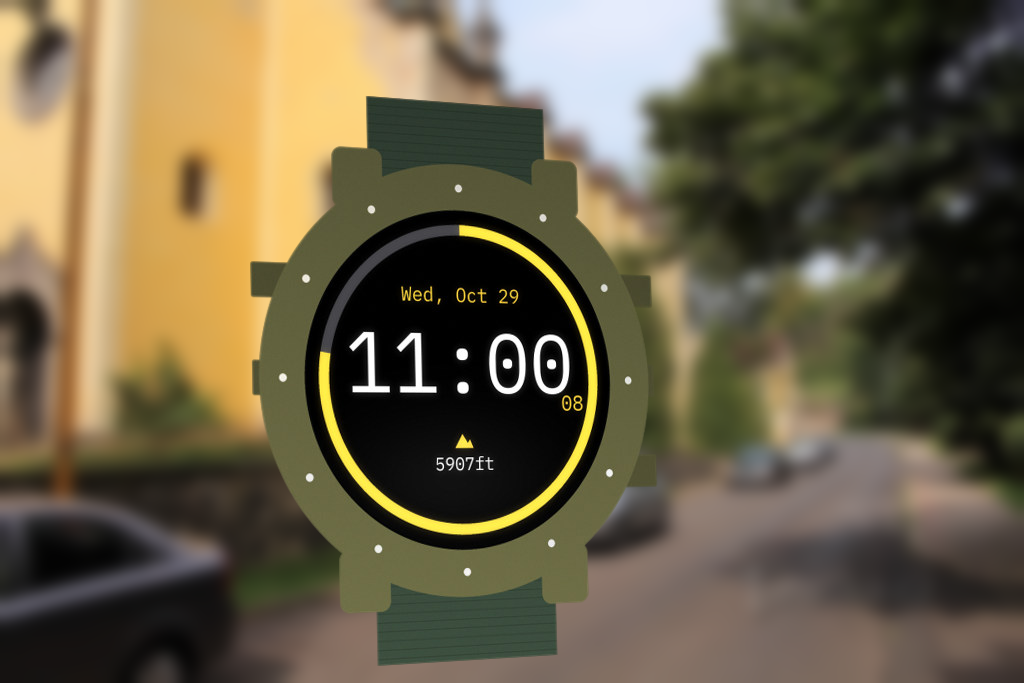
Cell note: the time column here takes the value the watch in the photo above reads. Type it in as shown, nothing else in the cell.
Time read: 11:00:08
